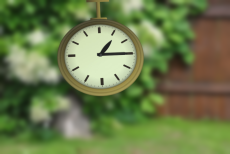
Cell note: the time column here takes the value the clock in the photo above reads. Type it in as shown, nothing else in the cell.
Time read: 1:15
